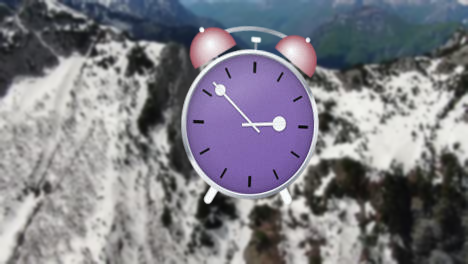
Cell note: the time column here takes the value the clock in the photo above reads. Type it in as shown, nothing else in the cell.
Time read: 2:52
